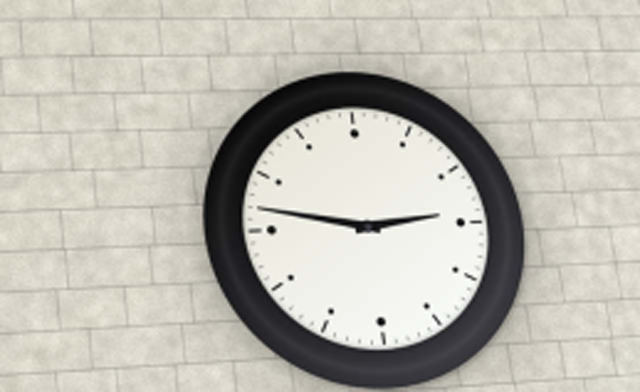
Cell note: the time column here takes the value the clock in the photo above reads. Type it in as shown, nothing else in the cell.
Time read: 2:47
